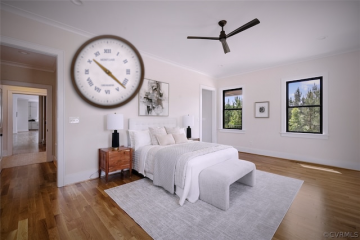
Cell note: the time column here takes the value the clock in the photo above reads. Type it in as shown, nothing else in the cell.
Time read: 10:22
